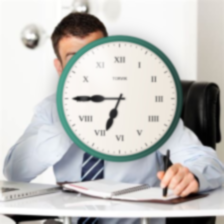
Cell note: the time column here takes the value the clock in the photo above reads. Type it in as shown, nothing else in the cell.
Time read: 6:45
